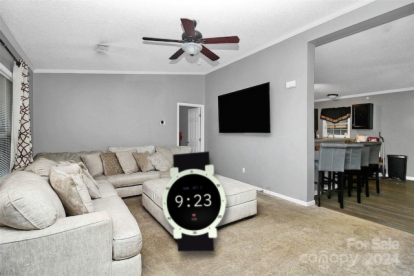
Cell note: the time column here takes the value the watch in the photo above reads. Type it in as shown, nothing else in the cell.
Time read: 9:23
